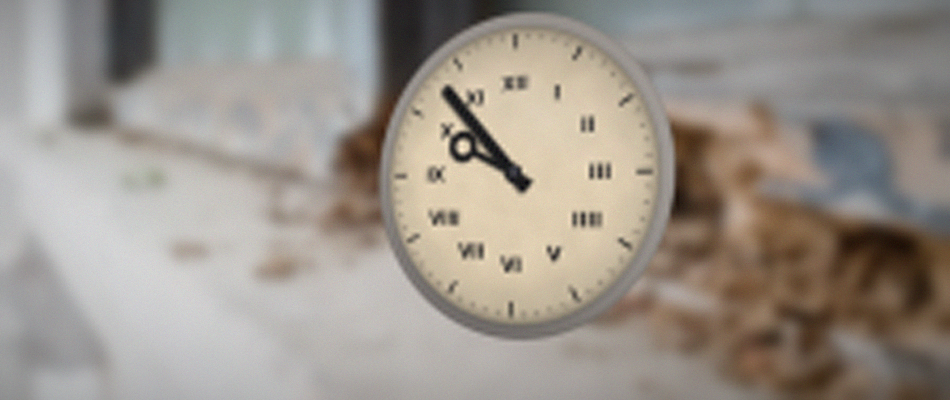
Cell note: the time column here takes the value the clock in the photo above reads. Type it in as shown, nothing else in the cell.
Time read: 9:53
